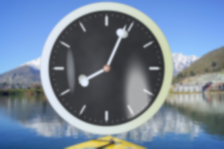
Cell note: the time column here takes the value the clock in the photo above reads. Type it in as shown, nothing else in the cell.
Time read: 8:04
